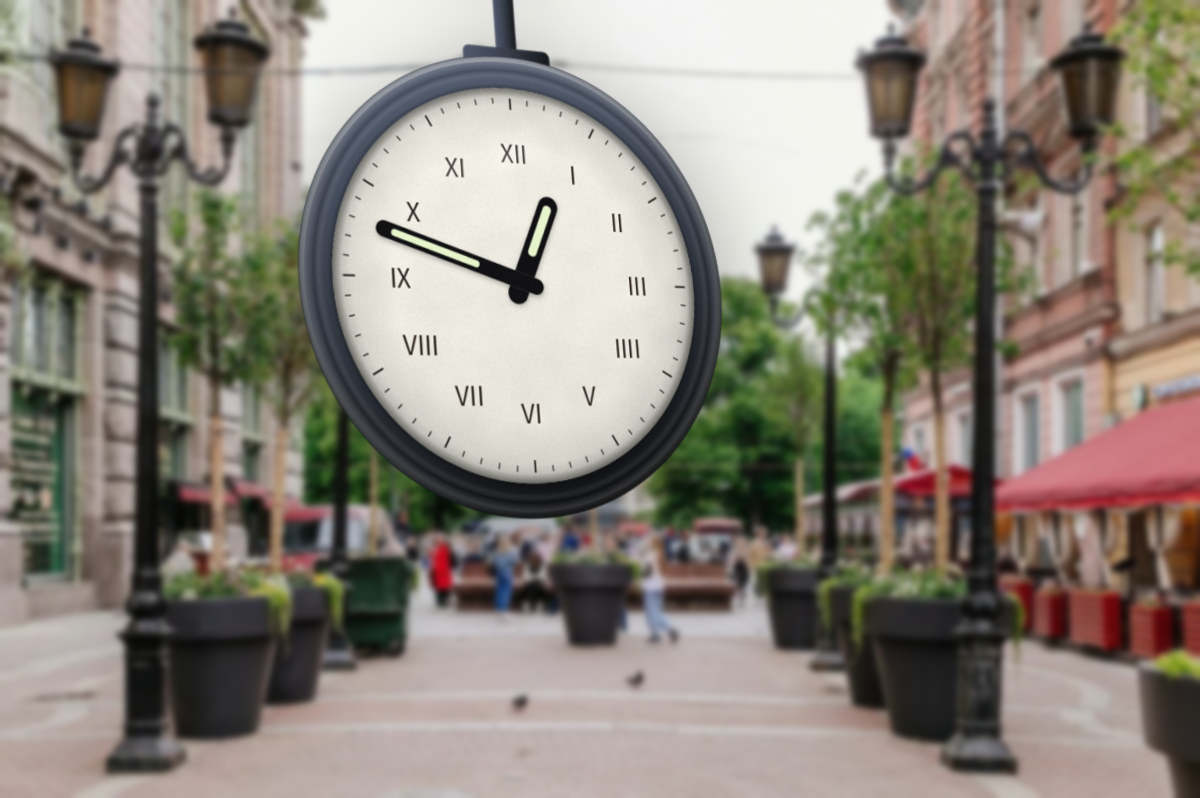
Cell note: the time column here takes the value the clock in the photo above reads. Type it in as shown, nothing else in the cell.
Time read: 12:48
